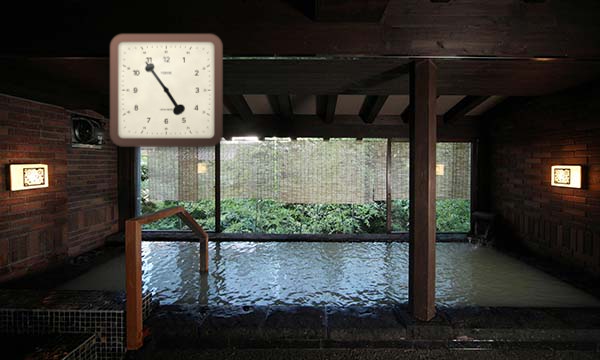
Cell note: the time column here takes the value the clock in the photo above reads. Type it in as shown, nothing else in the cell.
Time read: 4:54
